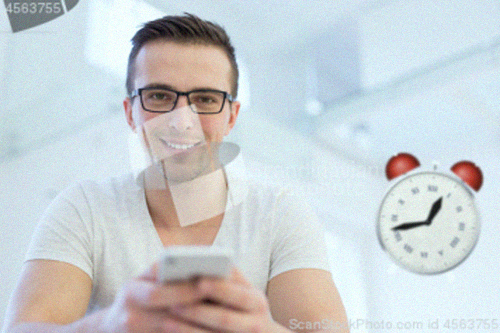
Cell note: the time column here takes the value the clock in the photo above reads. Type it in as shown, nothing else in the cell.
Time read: 12:42
